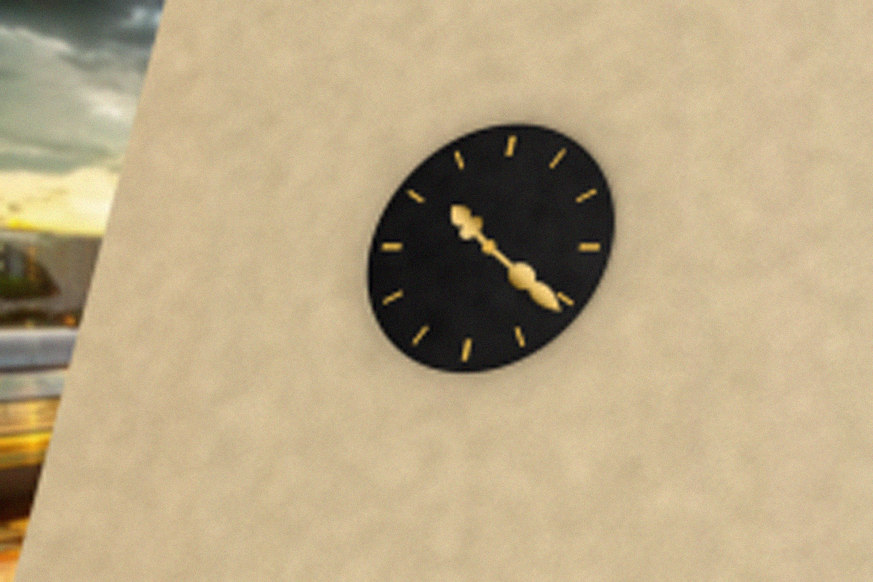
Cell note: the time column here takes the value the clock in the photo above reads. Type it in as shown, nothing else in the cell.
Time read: 10:21
